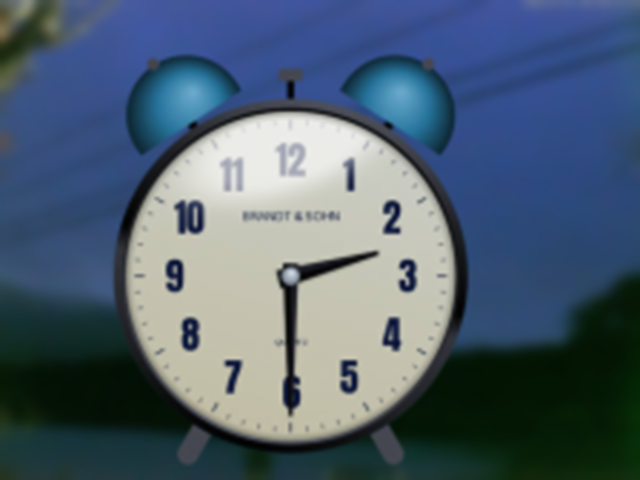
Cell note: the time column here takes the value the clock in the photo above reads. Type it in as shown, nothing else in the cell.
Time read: 2:30
